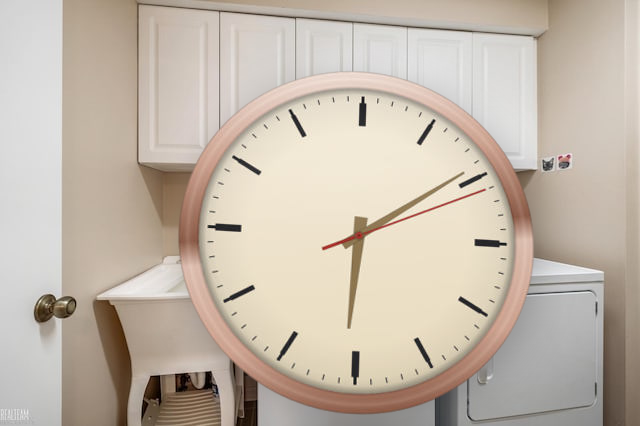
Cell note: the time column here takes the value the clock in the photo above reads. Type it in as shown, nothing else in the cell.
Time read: 6:09:11
